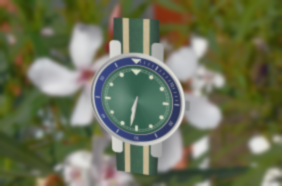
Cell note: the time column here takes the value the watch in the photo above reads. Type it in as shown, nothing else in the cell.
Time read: 6:32
